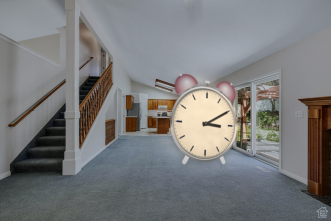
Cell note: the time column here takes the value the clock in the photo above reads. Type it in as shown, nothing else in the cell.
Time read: 3:10
